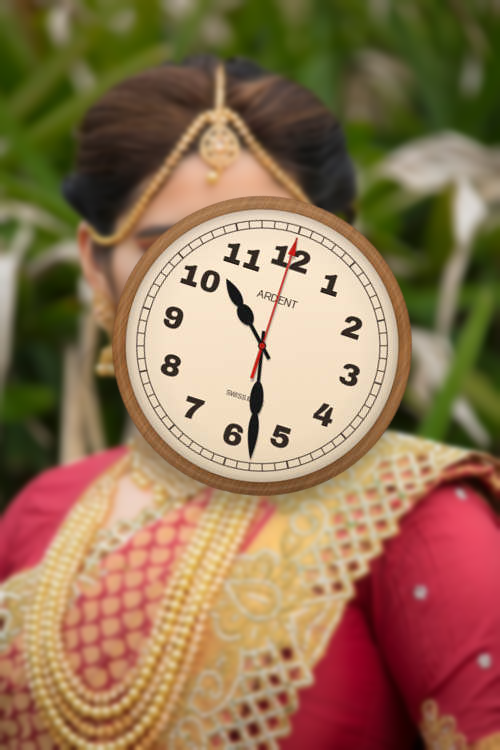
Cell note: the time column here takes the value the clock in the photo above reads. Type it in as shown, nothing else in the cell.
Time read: 10:28:00
